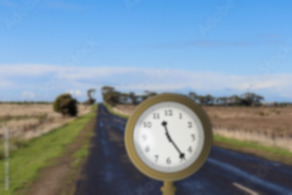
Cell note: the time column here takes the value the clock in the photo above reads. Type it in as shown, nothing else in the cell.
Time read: 11:24
